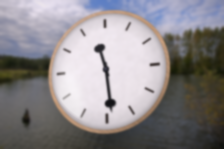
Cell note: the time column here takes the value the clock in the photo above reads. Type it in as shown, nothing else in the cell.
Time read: 11:29
